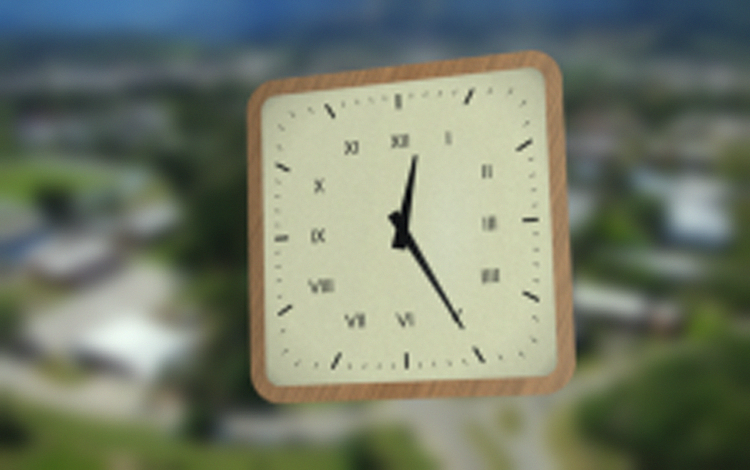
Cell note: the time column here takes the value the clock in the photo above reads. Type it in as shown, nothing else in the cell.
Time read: 12:25
